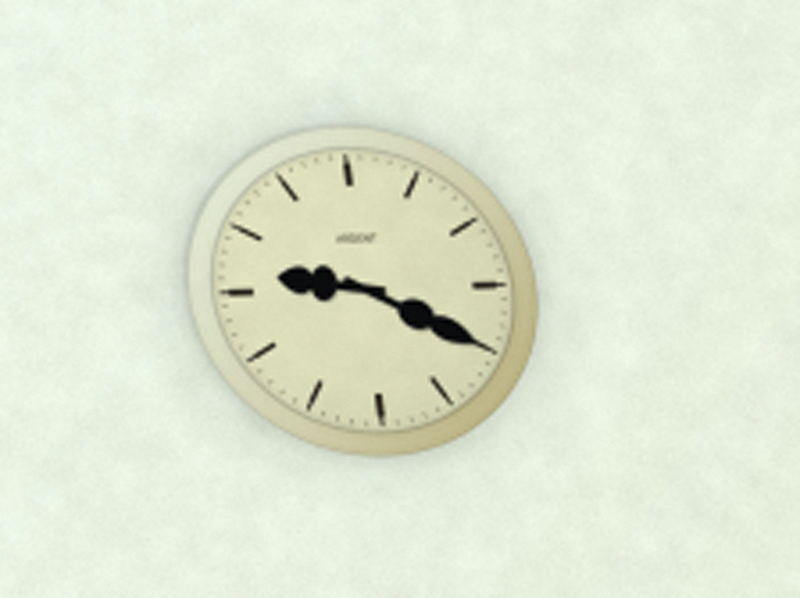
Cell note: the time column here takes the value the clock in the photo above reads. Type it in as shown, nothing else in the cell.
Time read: 9:20
